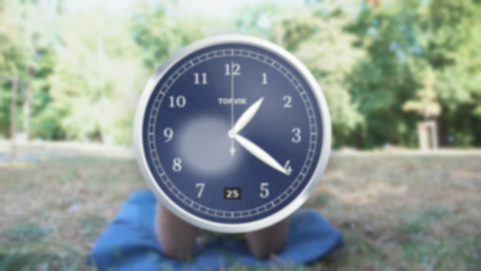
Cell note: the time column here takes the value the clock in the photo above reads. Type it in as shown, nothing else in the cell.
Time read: 1:21:00
